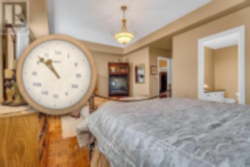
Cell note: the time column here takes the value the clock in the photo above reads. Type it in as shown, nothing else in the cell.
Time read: 10:52
